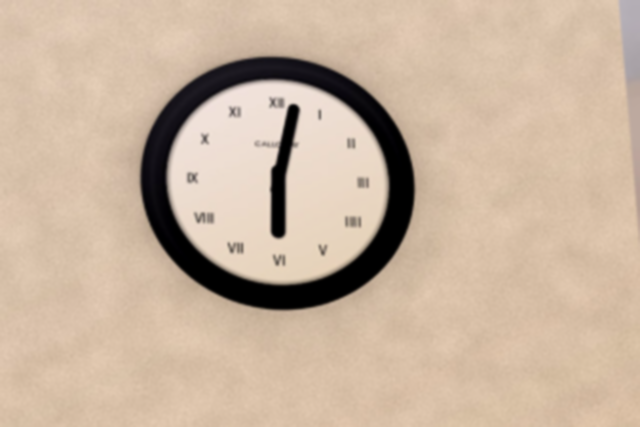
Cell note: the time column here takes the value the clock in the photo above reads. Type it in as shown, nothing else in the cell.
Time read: 6:02
